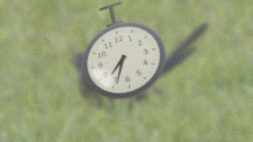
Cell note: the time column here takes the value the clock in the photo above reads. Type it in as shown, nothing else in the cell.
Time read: 7:34
